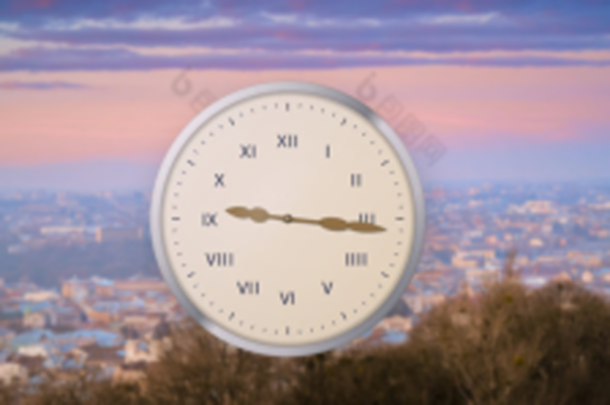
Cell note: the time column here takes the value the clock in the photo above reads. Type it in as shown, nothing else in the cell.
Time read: 9:16
